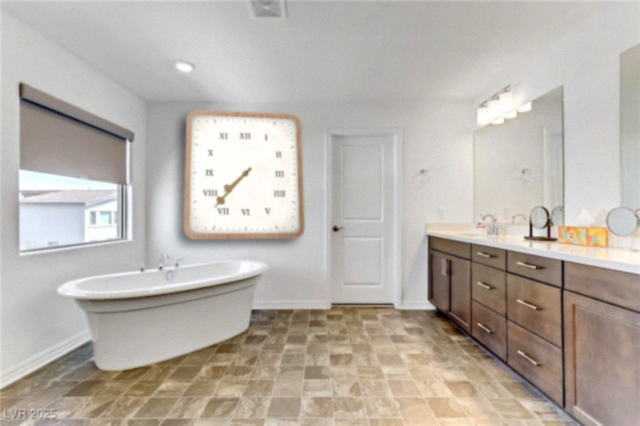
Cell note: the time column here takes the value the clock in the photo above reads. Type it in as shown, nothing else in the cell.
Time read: 7:37
